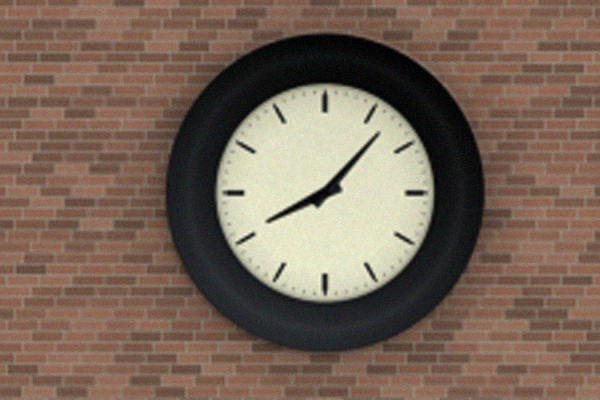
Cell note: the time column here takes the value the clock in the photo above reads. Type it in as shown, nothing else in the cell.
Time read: 8:07
